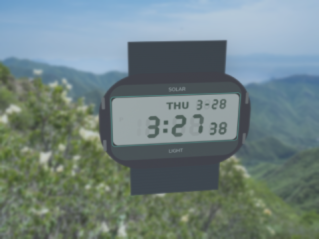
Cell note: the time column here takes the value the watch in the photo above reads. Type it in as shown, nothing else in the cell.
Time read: 3:27:38
